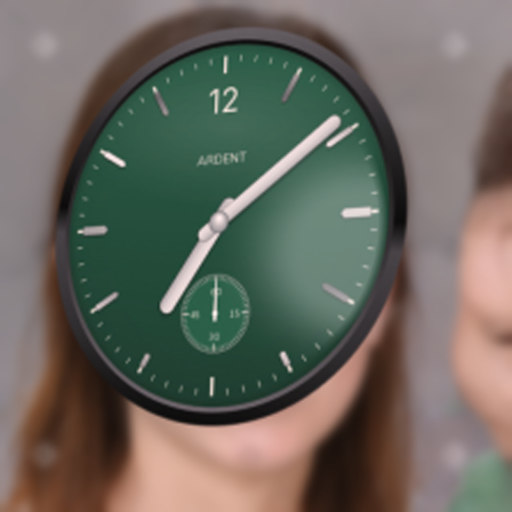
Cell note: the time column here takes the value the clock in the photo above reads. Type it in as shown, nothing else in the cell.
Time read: 7:09
